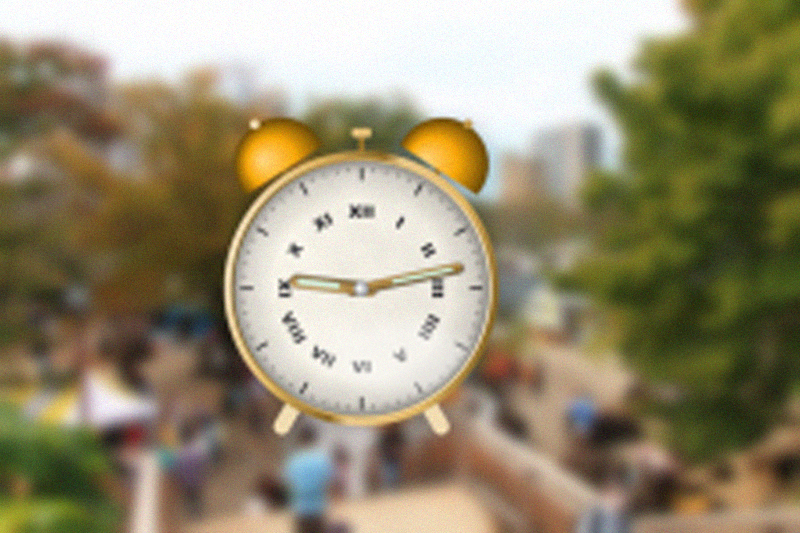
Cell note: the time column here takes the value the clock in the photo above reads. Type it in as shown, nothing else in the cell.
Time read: 9:13
